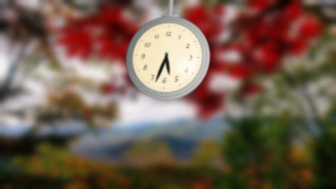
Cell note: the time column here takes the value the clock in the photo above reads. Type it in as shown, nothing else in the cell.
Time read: 5:33
